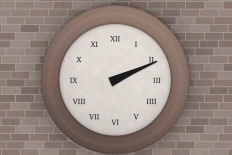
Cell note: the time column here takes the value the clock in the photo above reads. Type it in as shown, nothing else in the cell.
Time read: 2:11
